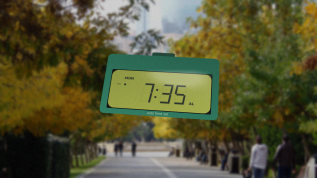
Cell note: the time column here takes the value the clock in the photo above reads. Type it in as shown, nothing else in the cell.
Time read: 7:35
